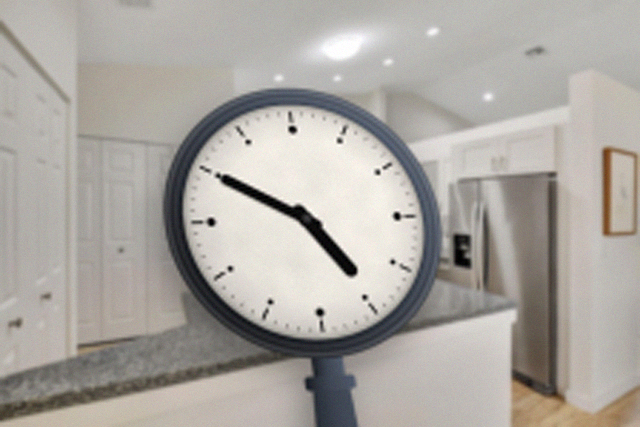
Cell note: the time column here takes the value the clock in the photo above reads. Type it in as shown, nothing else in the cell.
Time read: 4:50
